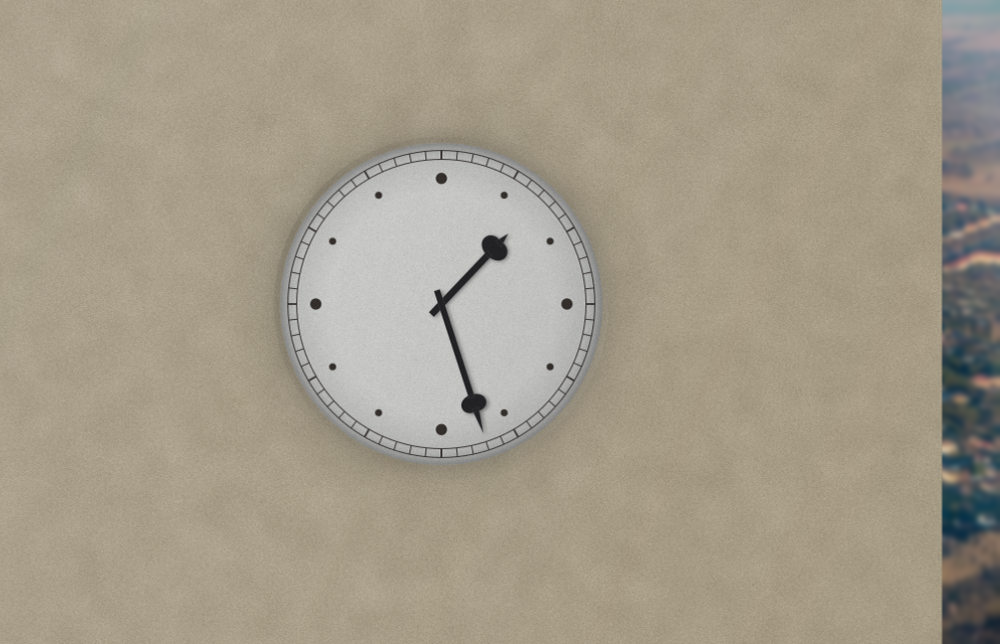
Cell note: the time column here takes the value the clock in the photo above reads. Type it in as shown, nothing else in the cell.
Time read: 1:27
